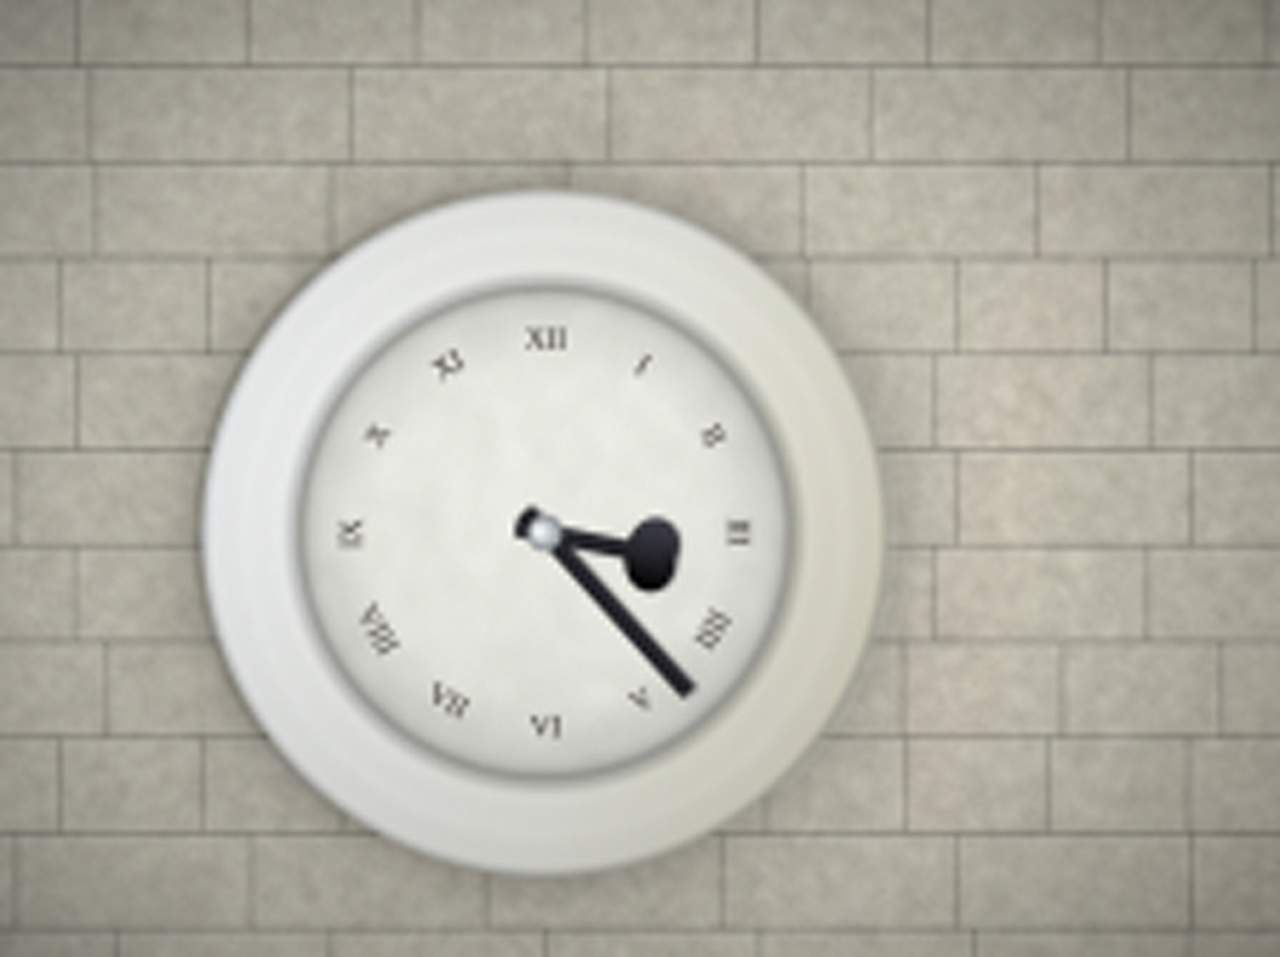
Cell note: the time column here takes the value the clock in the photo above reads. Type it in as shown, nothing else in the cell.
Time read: 3:23
